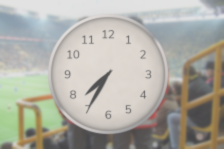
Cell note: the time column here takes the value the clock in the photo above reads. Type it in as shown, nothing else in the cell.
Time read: 7:35
